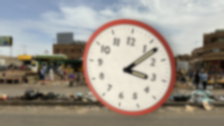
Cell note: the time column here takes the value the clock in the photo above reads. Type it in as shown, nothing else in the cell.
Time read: 3:07
